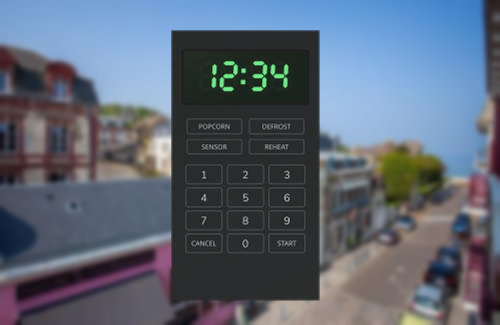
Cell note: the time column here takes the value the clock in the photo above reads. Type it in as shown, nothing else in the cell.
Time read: 12:34
